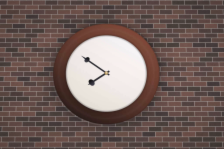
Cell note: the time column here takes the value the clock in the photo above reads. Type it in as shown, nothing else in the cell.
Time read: 7:51
